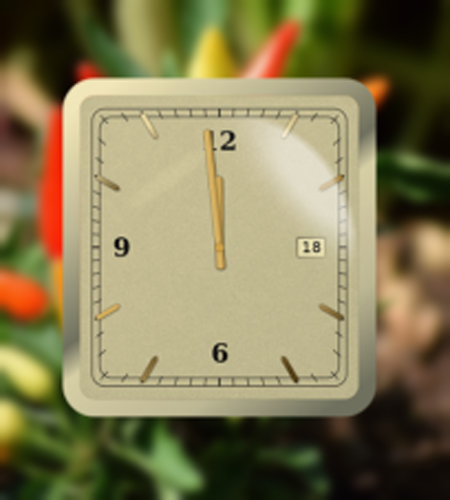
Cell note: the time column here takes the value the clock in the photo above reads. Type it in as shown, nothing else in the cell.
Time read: 11:59
